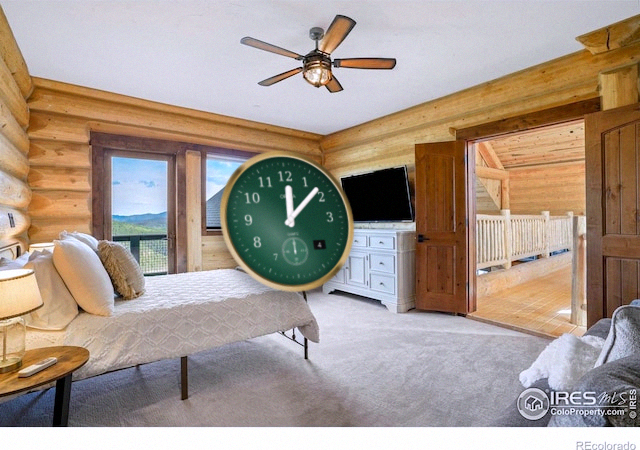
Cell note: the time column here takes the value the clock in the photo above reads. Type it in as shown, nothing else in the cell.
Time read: 12:08
